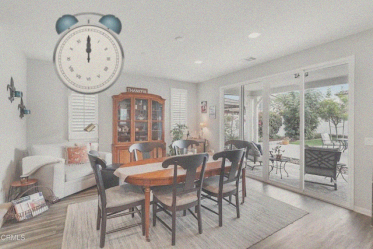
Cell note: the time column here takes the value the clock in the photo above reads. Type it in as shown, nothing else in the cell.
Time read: 12:00
